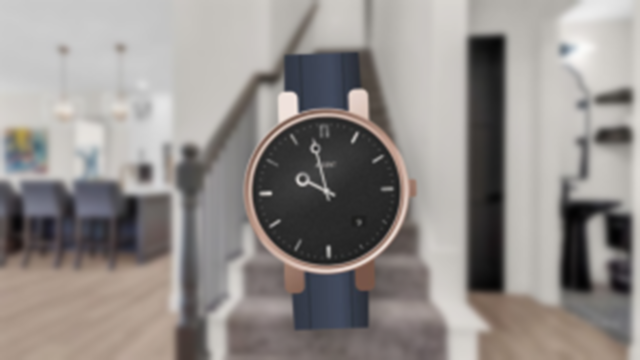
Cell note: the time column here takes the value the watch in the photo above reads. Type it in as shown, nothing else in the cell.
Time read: 9:58
